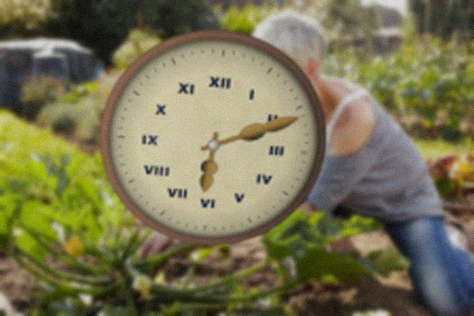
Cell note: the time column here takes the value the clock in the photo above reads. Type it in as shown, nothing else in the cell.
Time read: 6:11
